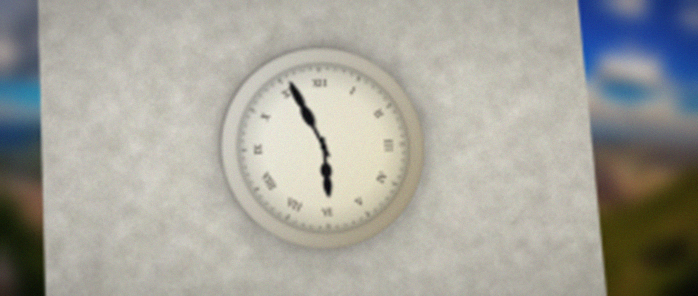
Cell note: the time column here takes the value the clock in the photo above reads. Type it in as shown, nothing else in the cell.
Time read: 5:56
